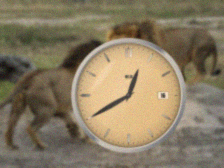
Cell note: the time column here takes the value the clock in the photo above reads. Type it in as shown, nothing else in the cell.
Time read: 12:40
